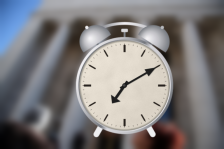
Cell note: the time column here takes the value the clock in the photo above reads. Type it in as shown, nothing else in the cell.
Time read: 7:10
